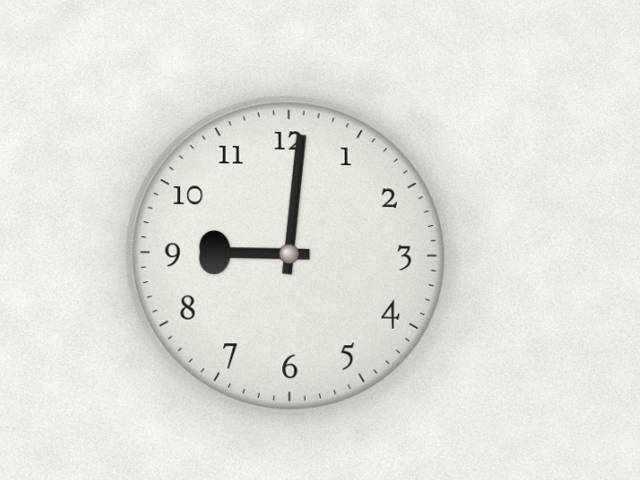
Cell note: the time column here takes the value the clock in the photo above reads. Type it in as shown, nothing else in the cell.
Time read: 9:01
